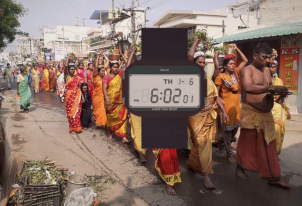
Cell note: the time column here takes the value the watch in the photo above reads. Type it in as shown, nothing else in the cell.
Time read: 6:02:01
